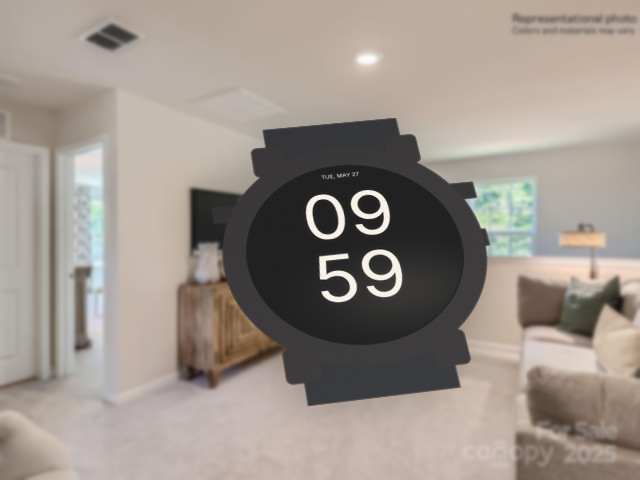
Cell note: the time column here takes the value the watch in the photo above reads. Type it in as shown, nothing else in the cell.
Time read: 9:59
